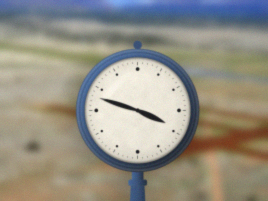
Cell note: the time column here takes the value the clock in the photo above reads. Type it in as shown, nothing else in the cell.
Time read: 3:48
